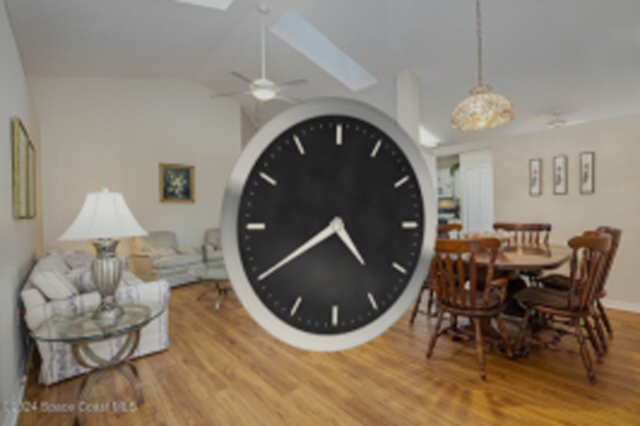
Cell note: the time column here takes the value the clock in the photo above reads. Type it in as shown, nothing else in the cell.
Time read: 4:40
